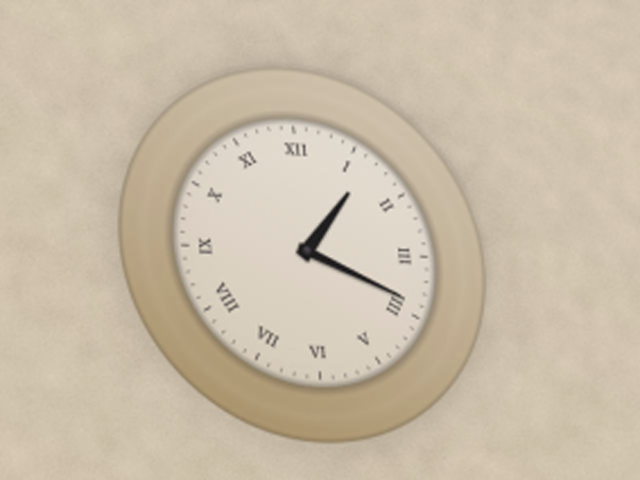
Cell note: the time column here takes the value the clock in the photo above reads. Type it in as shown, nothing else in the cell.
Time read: 1:19
